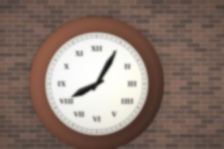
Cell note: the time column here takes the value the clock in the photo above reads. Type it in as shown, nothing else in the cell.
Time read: 8:05
